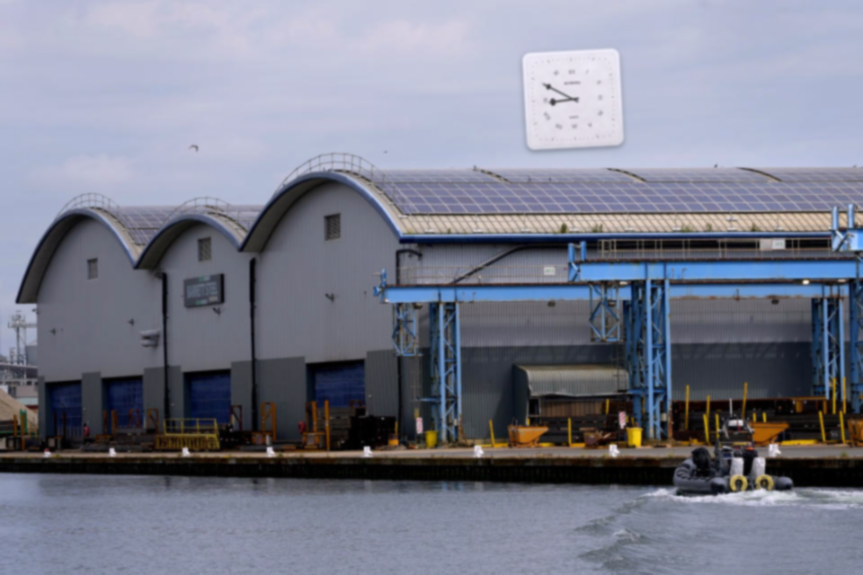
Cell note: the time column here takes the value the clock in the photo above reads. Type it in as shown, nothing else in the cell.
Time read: 8:50
